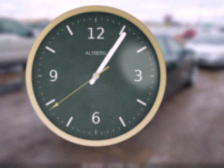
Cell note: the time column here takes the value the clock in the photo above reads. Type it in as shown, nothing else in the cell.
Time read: 1:05:39
